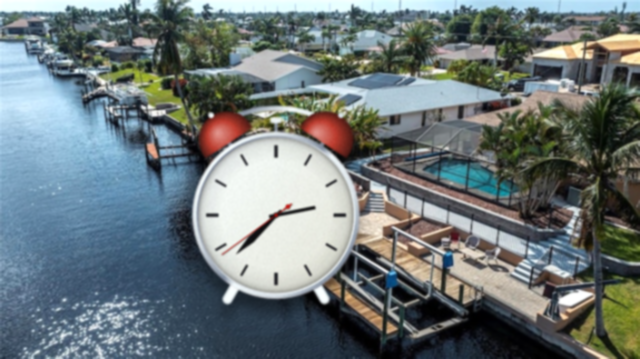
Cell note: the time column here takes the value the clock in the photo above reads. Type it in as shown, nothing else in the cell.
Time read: 2:37:39
